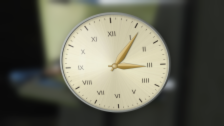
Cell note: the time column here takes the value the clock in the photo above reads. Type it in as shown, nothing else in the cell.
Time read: 3:06
